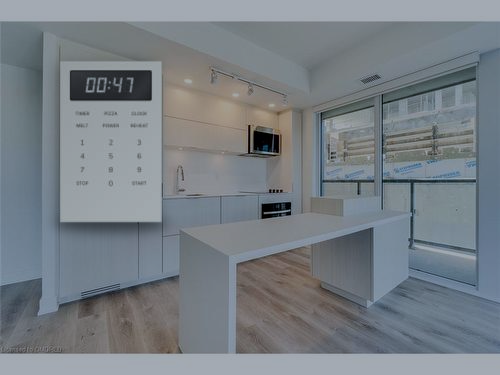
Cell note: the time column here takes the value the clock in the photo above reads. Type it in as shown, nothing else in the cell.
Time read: 0:47
